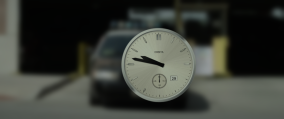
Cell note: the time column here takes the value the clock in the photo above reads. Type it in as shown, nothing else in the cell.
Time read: 9:47
